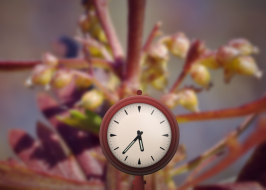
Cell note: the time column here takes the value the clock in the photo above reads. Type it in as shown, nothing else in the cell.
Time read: 5:37
